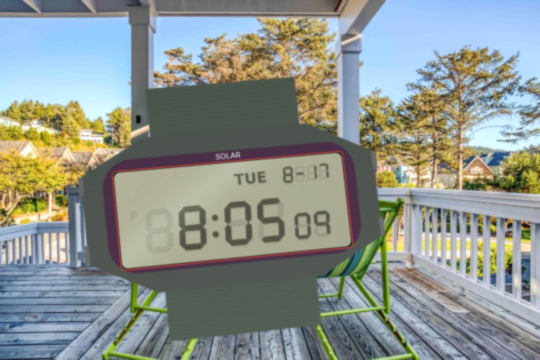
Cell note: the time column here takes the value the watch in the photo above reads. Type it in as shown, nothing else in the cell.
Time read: 8:05:09
